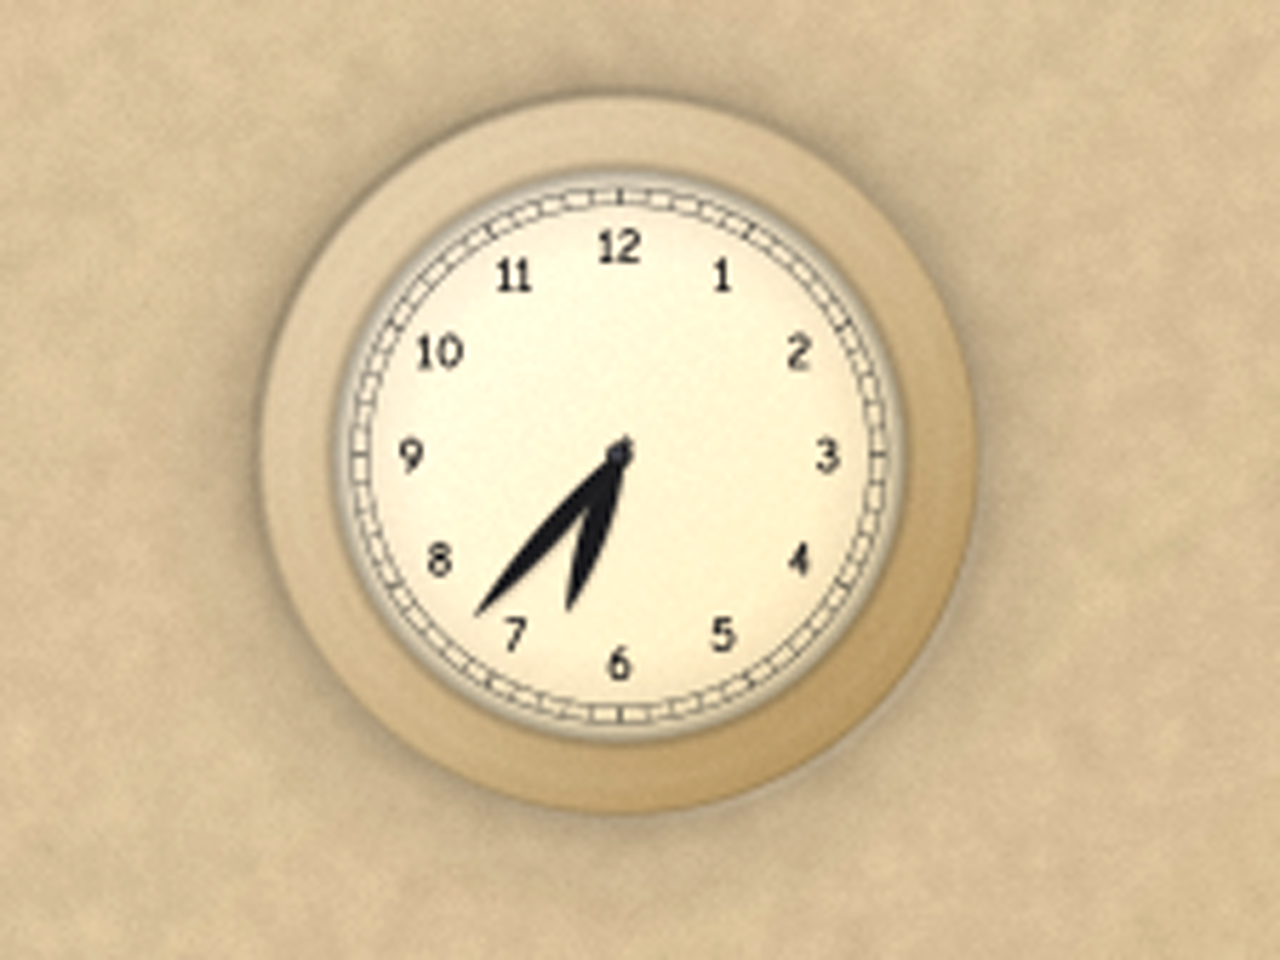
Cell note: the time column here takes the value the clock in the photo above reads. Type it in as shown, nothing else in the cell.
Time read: 6:37
